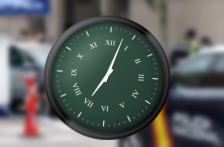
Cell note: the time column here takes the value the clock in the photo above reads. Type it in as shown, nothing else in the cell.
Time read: 7:03
